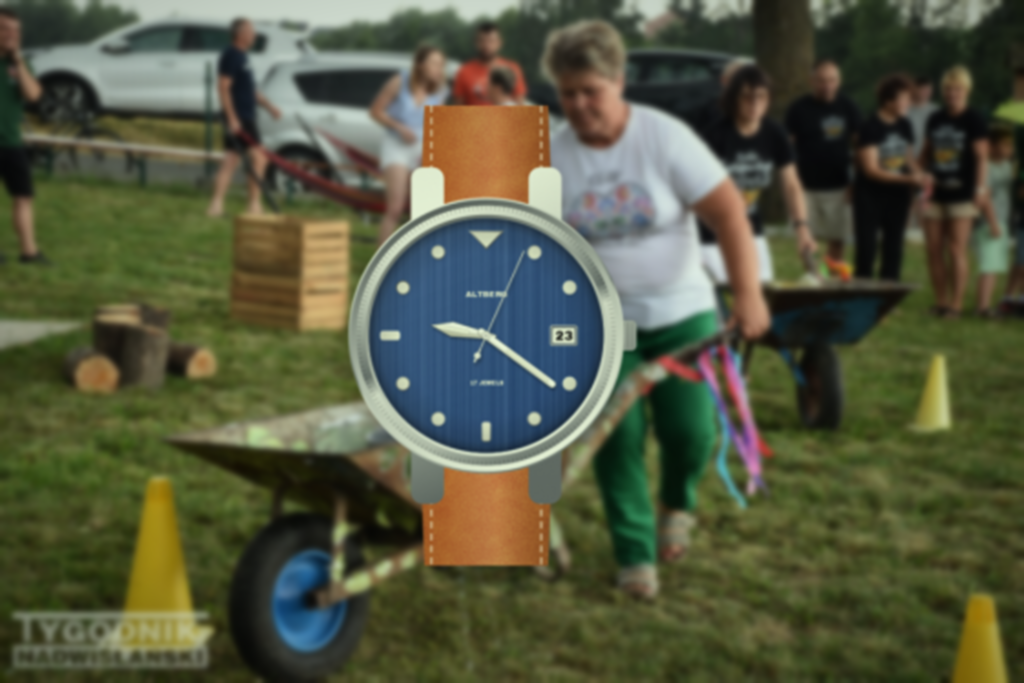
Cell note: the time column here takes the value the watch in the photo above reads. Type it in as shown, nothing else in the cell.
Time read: 9:21:04
